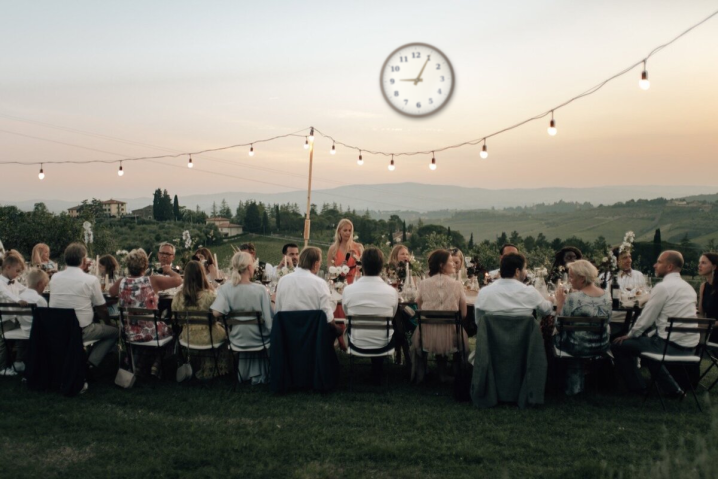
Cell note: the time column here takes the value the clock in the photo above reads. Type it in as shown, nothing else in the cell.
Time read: 9:05
